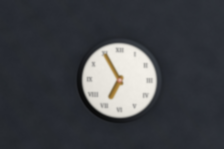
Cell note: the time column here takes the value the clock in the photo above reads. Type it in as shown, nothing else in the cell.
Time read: 6:55
